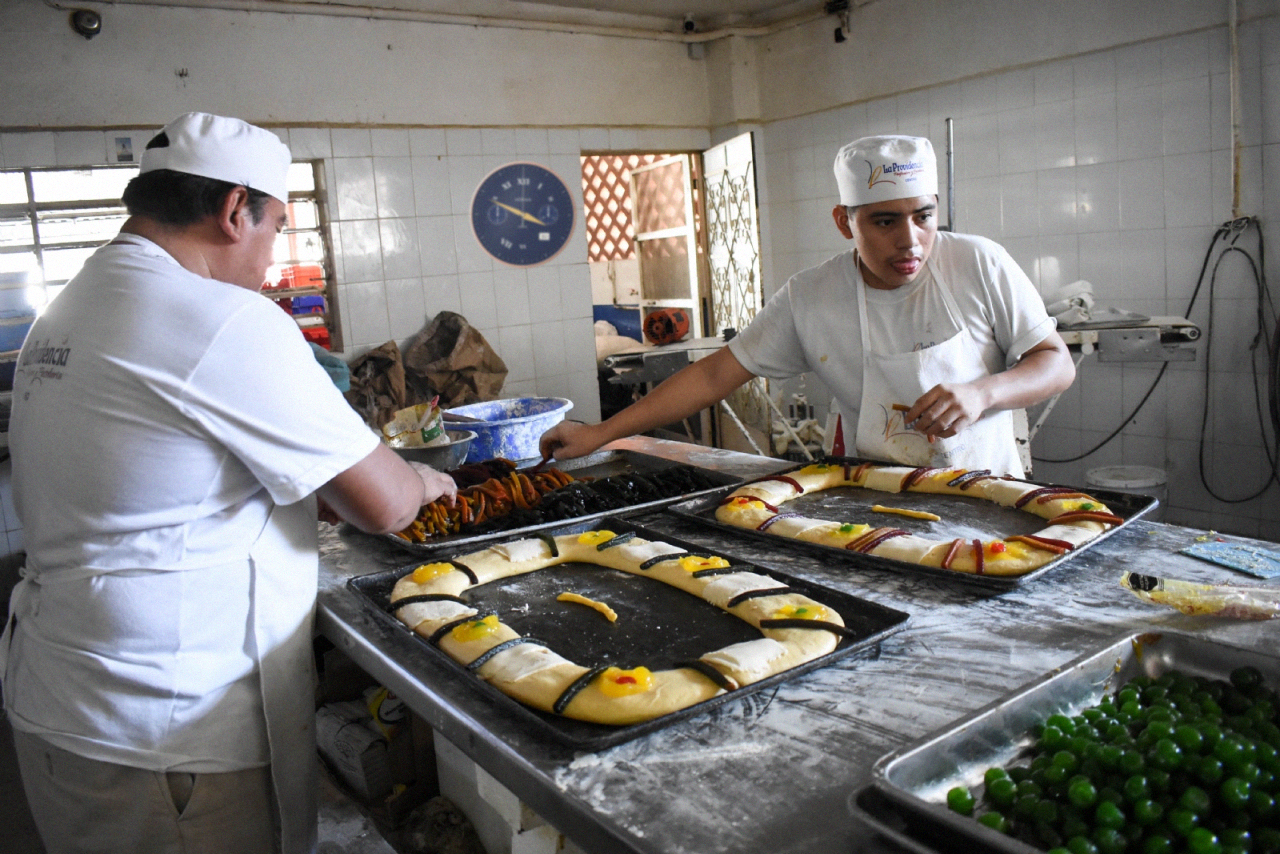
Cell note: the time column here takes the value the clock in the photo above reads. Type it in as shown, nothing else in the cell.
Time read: 3:49
